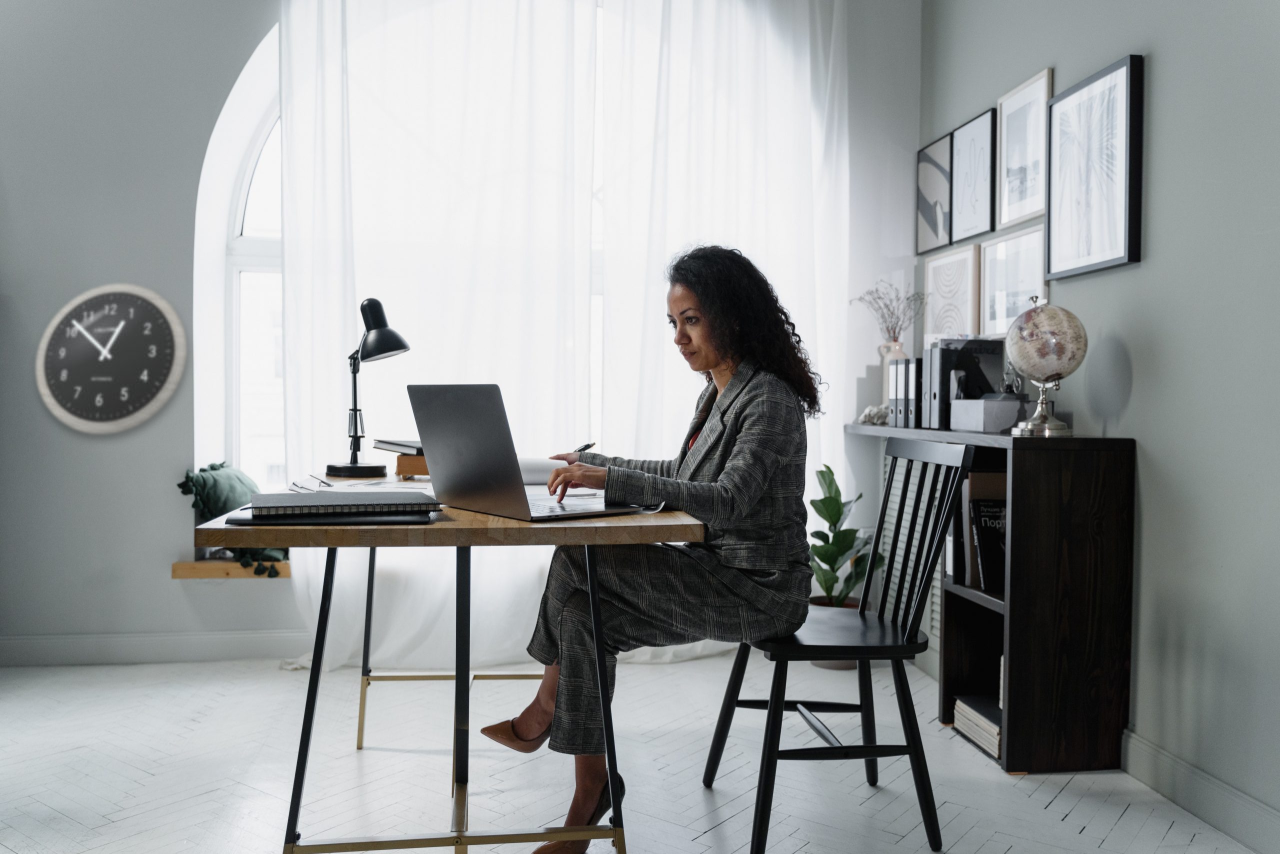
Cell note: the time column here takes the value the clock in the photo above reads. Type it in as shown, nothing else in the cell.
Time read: 12:52
